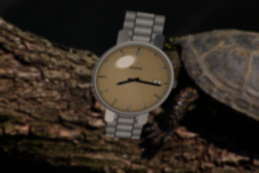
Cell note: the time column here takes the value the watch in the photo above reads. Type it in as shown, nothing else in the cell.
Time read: 8:16
